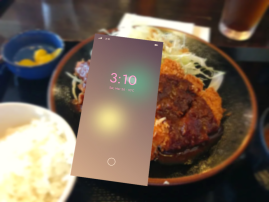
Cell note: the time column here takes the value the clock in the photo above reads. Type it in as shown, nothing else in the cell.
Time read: 3:10
